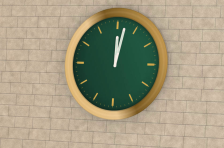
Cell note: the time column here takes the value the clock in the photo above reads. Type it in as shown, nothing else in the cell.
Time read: 12:02
